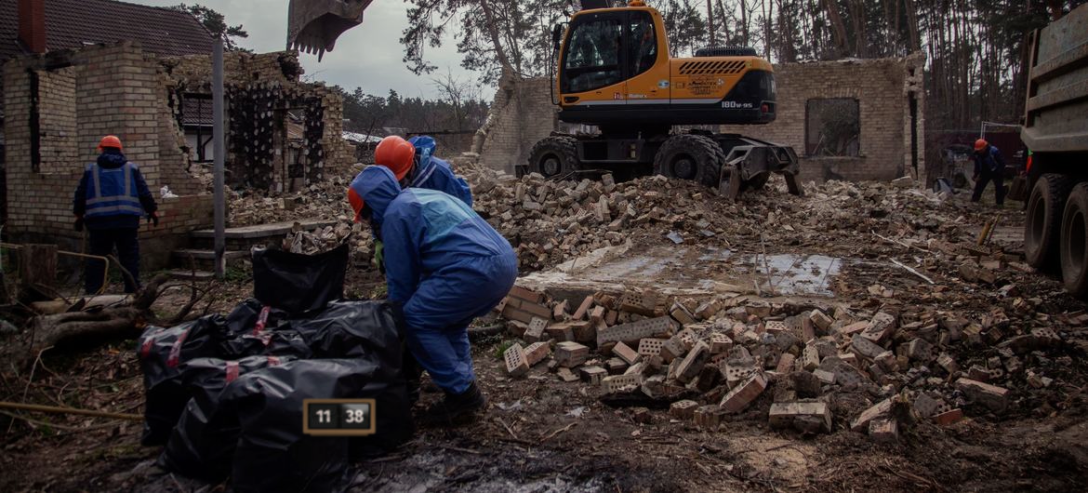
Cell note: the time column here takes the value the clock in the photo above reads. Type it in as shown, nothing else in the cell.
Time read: 11:38
